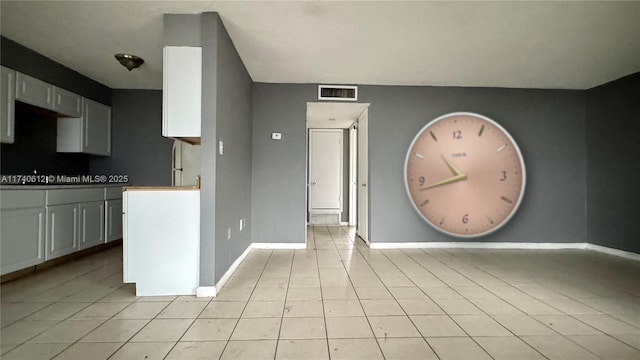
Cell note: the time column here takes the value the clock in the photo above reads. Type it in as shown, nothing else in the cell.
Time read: 10:43
